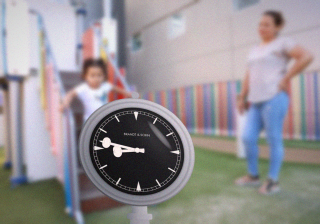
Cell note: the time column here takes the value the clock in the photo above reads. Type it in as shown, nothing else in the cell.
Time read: 8:47
